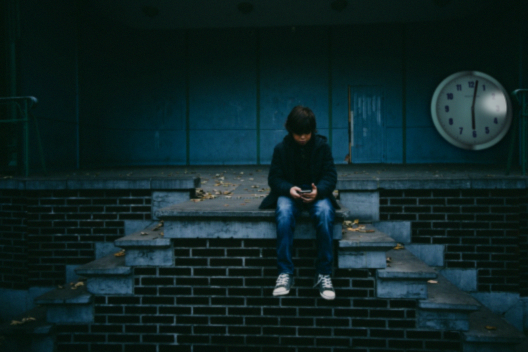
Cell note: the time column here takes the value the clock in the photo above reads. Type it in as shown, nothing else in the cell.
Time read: 6:02
